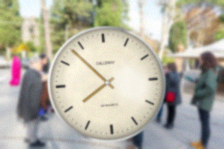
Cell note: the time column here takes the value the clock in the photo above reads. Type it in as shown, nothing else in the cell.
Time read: 7:53
